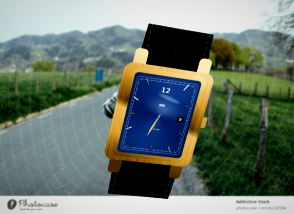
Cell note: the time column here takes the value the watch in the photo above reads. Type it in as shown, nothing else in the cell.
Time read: 6:33
